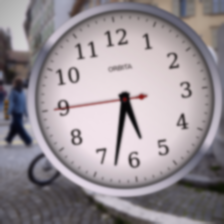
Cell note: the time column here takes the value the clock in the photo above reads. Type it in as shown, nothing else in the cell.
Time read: 5:32:45
